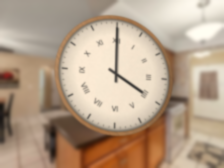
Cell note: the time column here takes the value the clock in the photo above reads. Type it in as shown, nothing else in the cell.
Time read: 4:00
